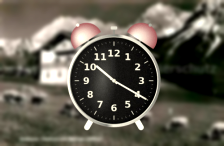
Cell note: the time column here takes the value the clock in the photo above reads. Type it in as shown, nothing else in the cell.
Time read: 10:20
